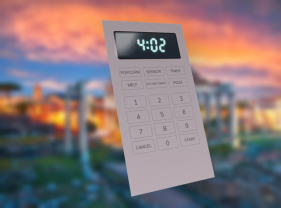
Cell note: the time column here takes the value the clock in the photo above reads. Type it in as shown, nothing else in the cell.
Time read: 4:02
